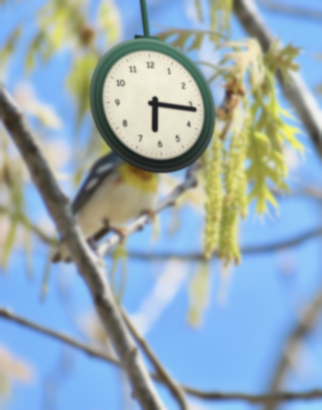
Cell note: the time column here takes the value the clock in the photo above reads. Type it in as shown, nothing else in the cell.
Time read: 6:16
